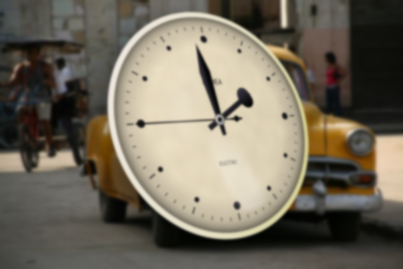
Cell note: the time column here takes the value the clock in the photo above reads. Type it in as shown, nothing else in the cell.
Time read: 1:58:45
